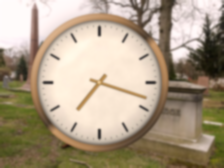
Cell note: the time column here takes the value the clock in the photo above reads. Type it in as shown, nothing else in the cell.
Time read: 7:18
